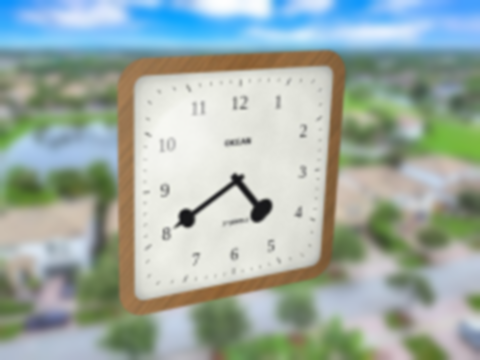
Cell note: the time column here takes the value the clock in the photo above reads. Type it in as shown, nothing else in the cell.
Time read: 4:40
